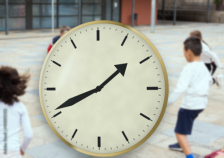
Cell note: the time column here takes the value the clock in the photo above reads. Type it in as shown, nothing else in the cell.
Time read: 1:41
